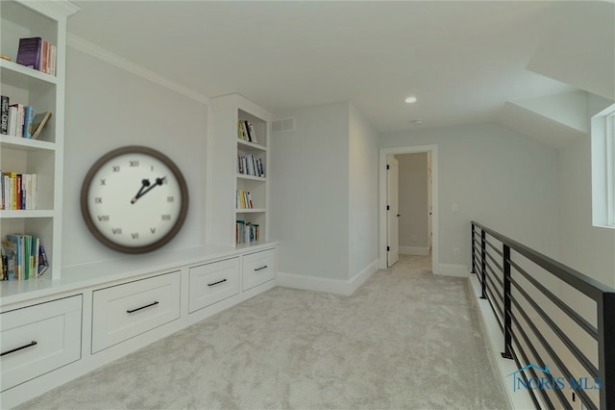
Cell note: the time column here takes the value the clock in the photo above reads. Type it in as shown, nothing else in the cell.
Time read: 1:09
